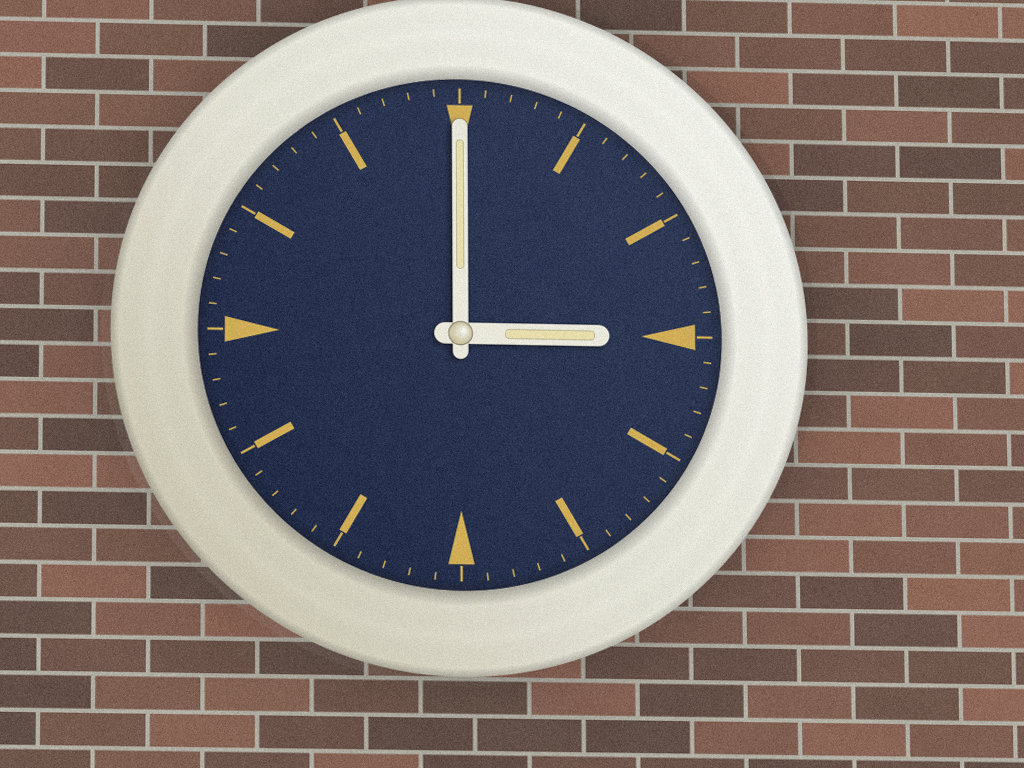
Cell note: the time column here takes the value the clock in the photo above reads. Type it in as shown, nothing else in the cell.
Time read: 3:00
